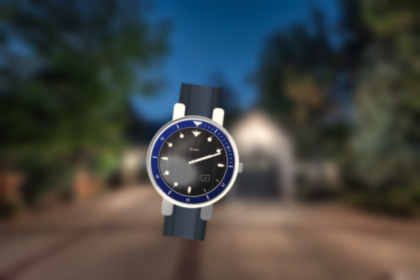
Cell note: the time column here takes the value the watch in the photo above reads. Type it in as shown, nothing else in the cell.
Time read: 2:11
